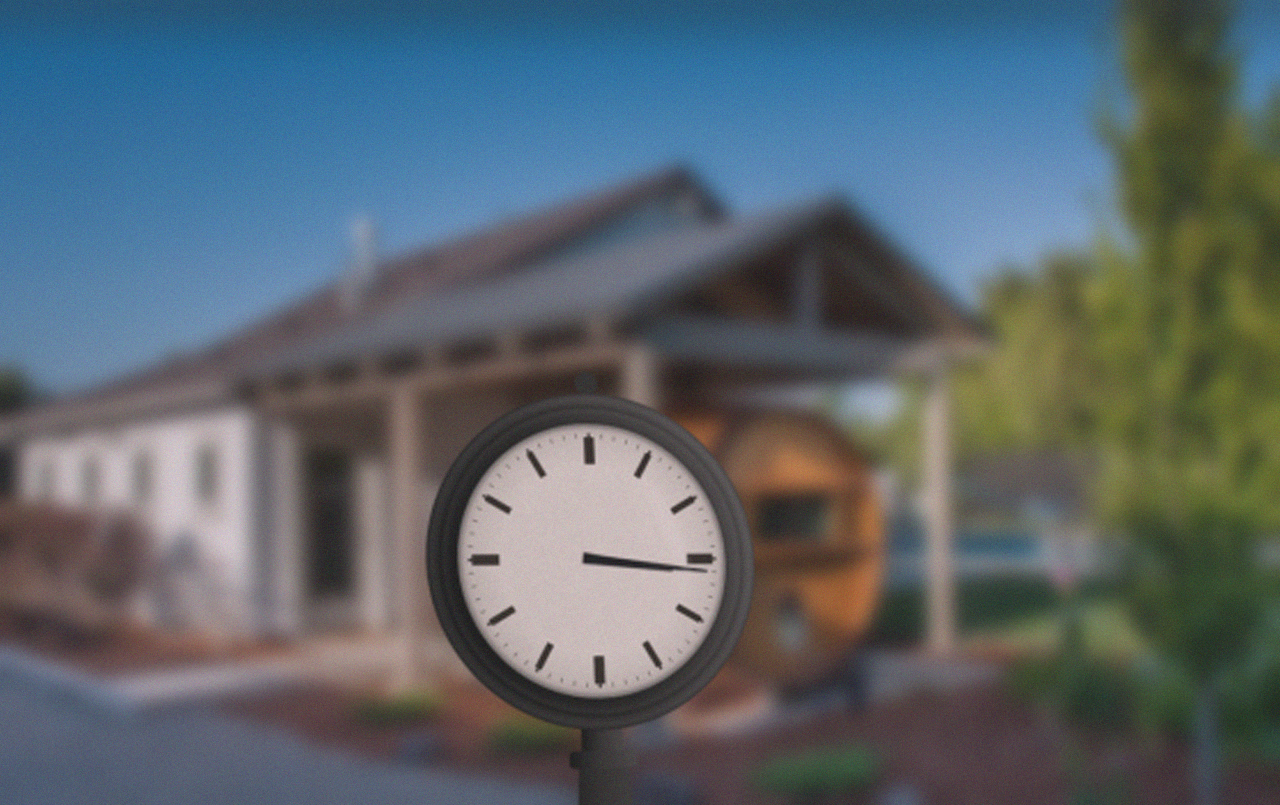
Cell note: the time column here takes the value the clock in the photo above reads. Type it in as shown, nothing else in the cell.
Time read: 3:16
